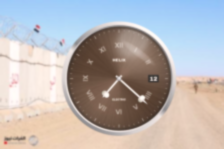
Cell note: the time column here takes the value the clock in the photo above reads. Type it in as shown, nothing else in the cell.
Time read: 7:22
